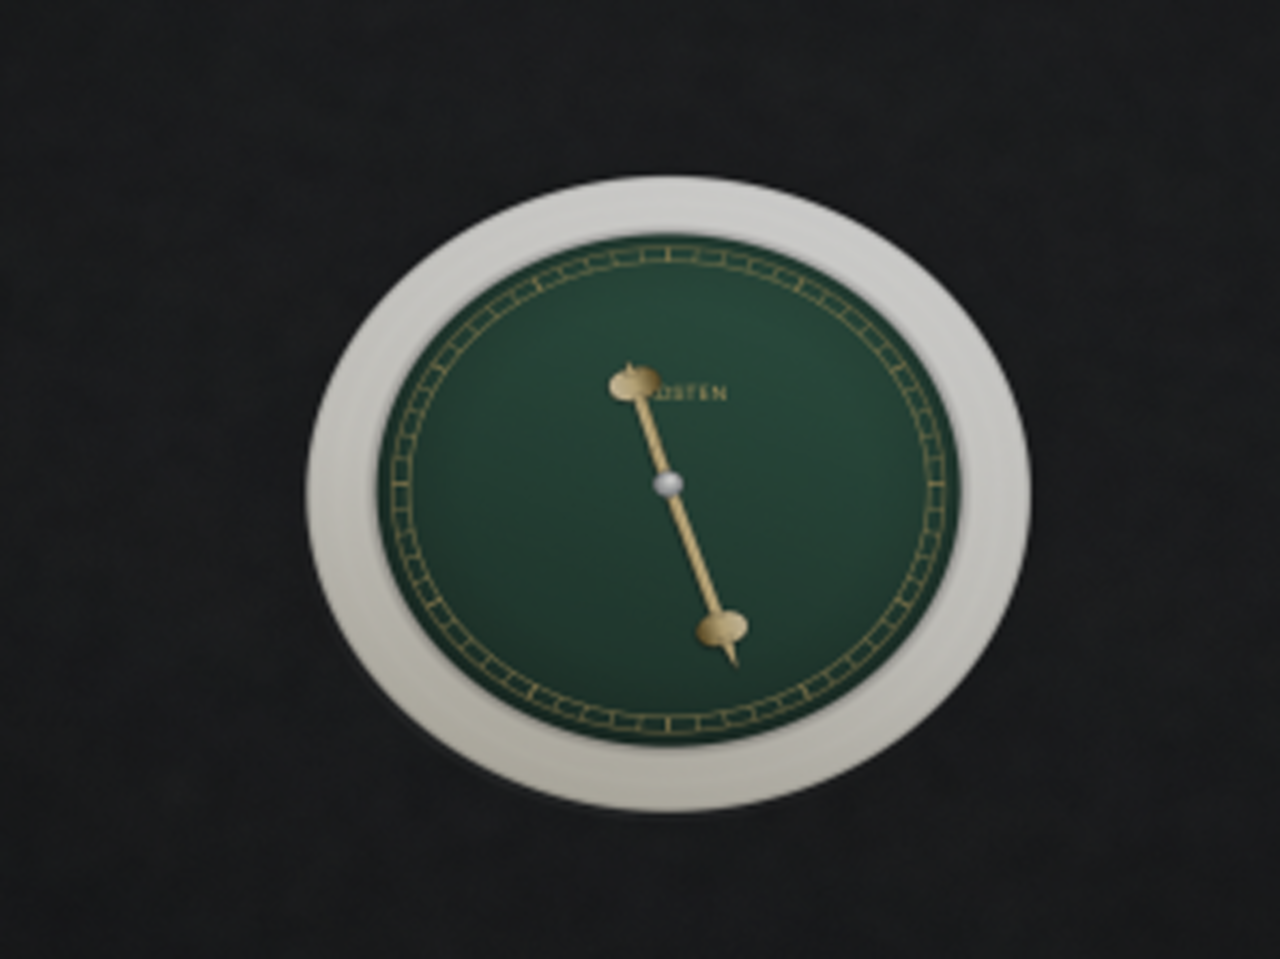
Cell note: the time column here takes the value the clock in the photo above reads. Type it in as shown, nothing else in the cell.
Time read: 11:27
